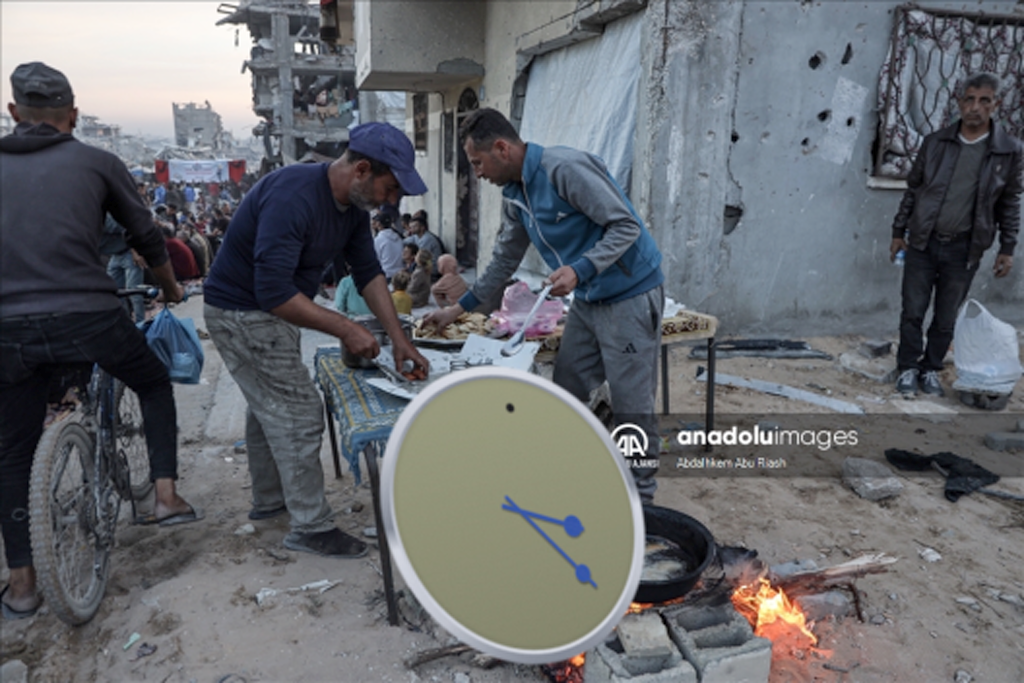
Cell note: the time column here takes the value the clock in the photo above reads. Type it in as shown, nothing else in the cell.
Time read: 3:22
